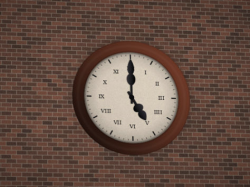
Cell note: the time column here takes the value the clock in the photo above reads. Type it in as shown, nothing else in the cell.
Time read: 5:00
